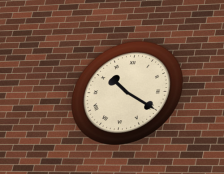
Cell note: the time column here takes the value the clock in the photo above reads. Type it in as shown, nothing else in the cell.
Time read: 10:20
